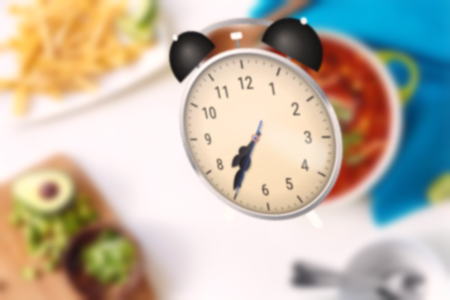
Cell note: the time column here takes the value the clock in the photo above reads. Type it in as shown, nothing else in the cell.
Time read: 7:35:35
